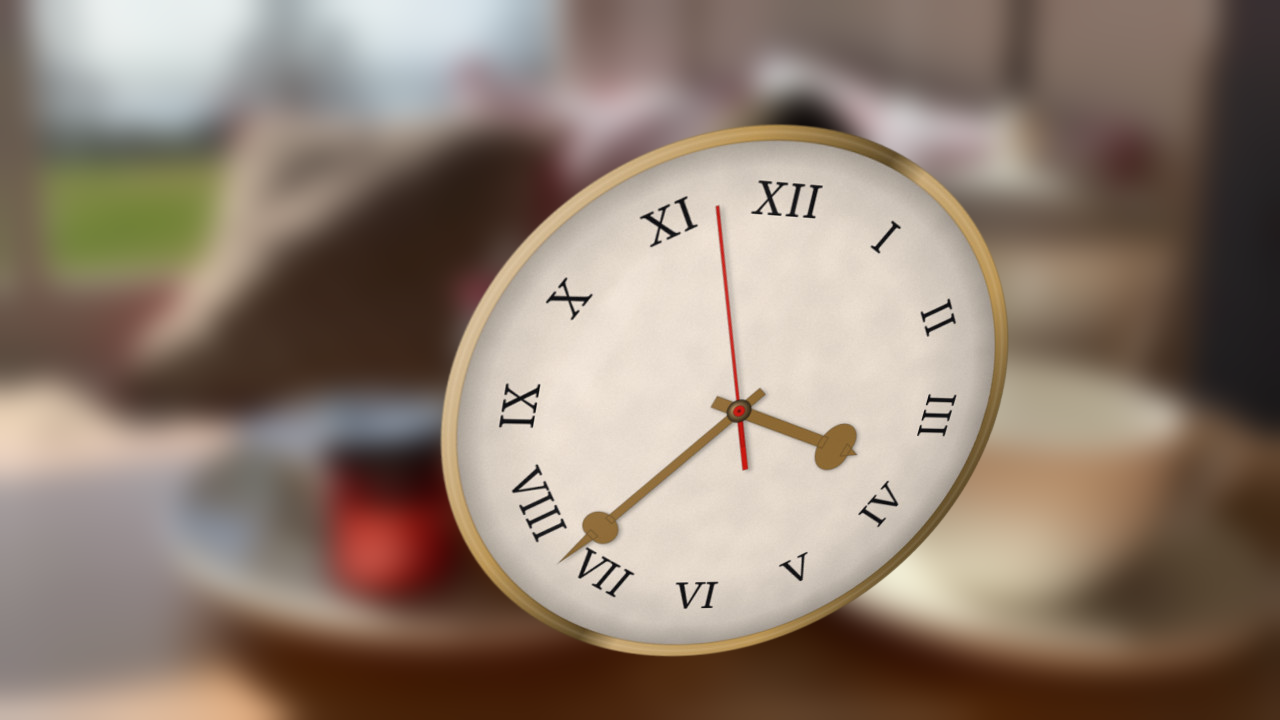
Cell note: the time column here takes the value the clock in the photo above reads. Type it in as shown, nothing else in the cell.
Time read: 3:36:57
